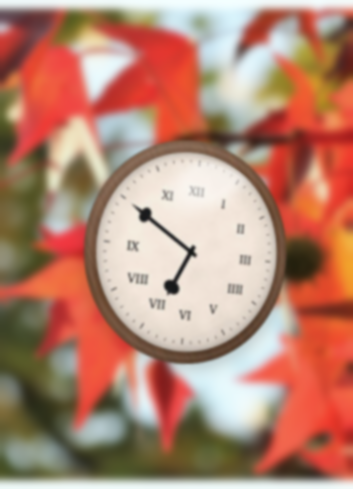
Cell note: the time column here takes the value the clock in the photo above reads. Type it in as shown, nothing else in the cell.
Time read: 6:50
